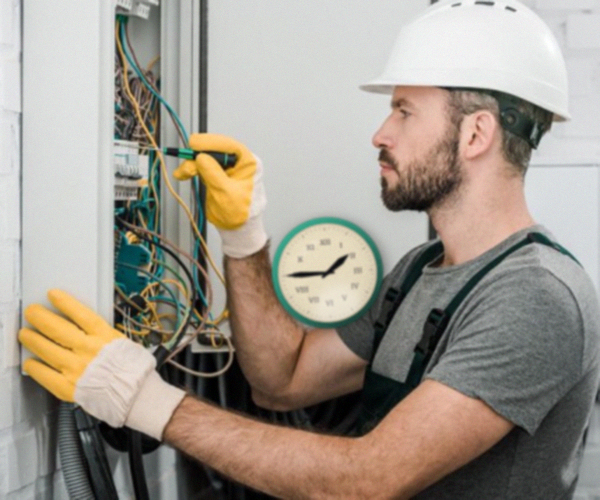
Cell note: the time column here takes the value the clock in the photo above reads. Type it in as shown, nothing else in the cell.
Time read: 1:45
